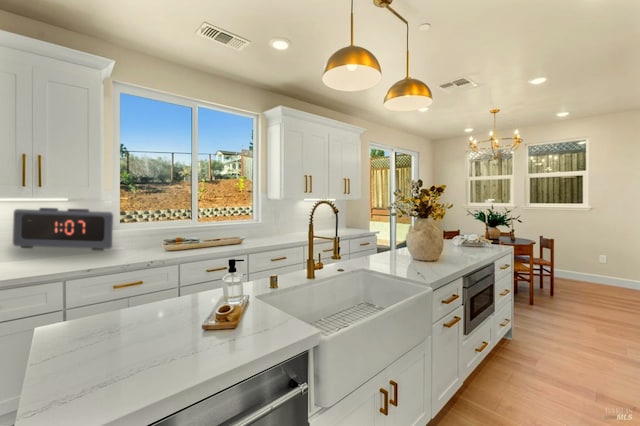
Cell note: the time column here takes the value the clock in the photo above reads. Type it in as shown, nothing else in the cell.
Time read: 1:07
